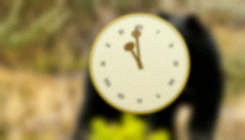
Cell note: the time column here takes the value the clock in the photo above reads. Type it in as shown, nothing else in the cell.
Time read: 10:59
